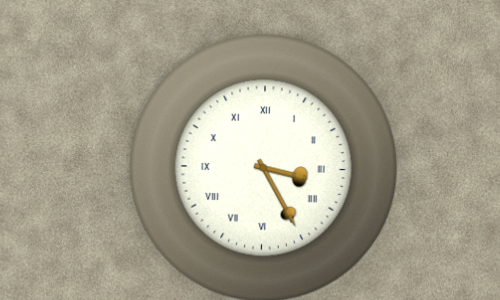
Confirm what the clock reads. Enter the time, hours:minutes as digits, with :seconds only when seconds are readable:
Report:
3:25
